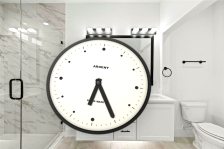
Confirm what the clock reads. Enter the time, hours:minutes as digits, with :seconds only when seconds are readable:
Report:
6:25
